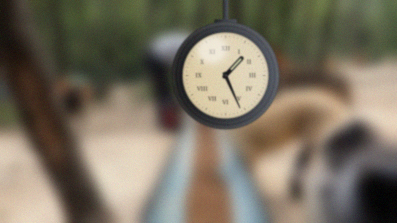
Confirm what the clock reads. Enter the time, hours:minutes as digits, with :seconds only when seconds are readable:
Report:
1:26
